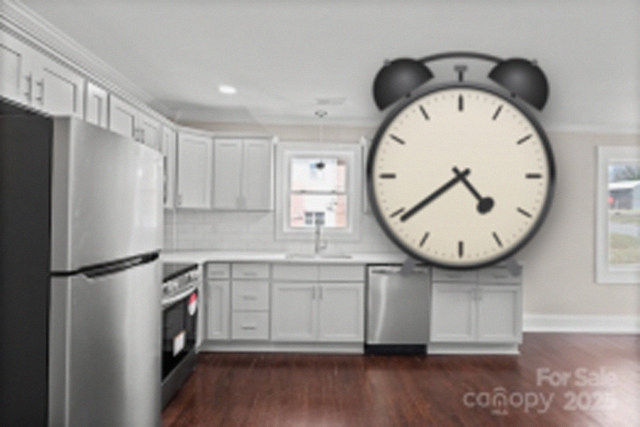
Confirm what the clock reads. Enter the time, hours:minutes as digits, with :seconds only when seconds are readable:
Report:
4:39
